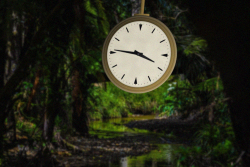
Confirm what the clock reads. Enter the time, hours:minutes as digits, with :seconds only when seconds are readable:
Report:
3:46
